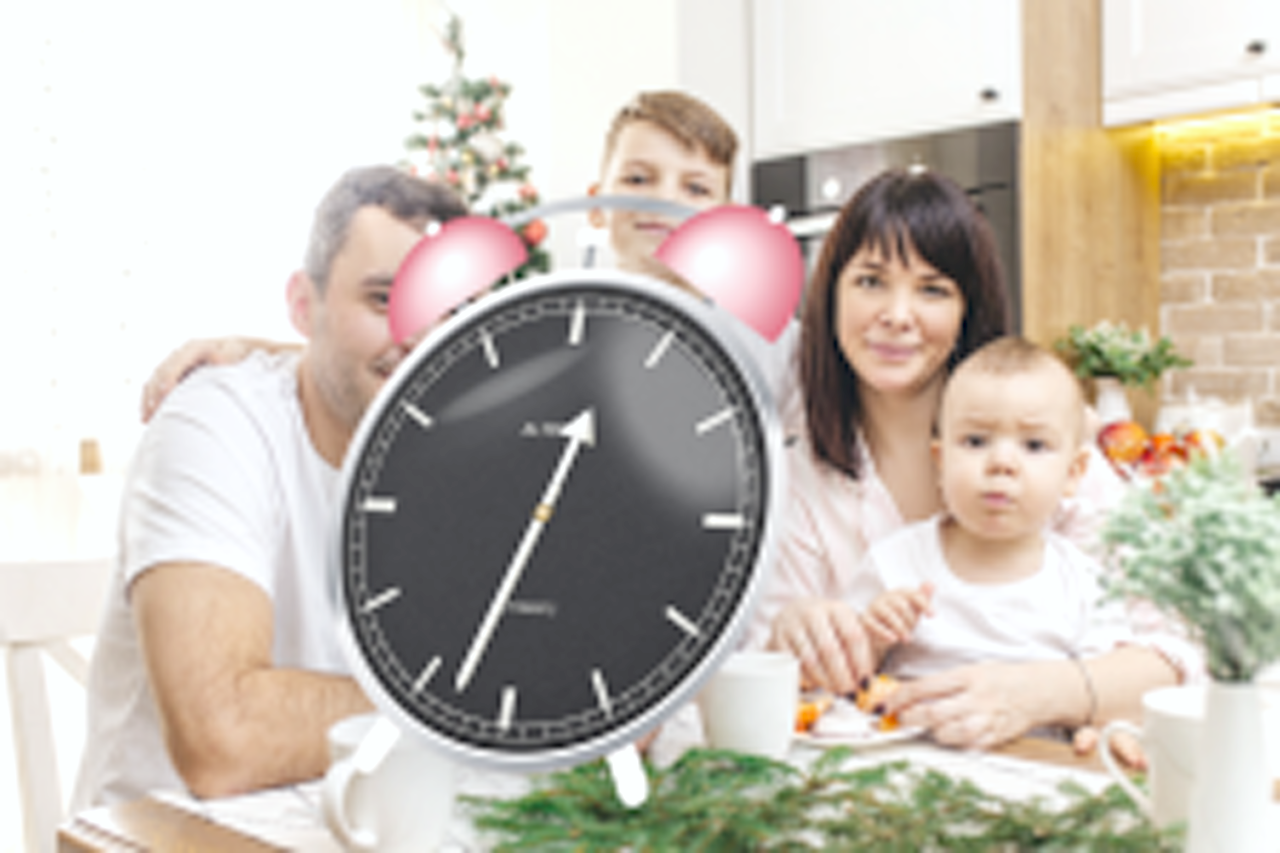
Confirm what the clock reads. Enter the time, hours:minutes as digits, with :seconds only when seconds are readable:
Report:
12:33
